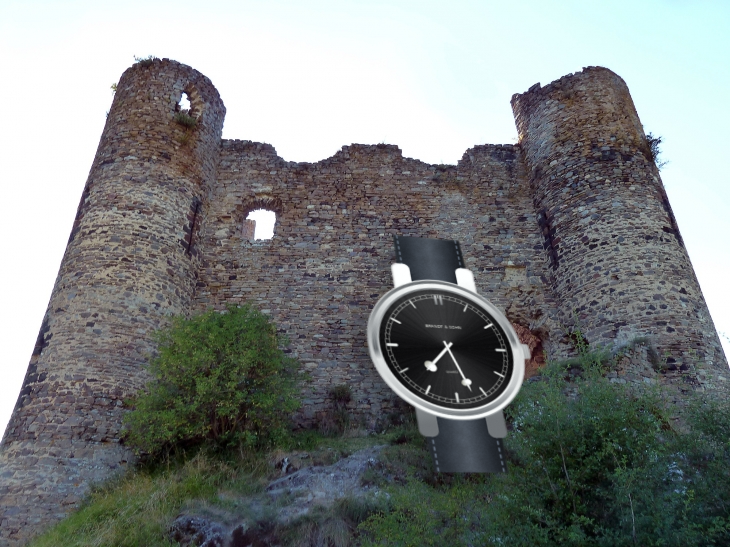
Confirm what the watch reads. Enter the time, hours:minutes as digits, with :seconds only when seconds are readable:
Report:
7:27
